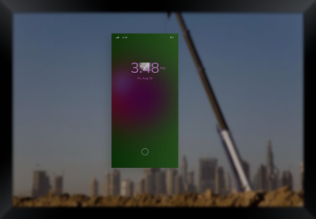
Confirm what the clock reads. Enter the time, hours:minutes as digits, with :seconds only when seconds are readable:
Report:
3:48
